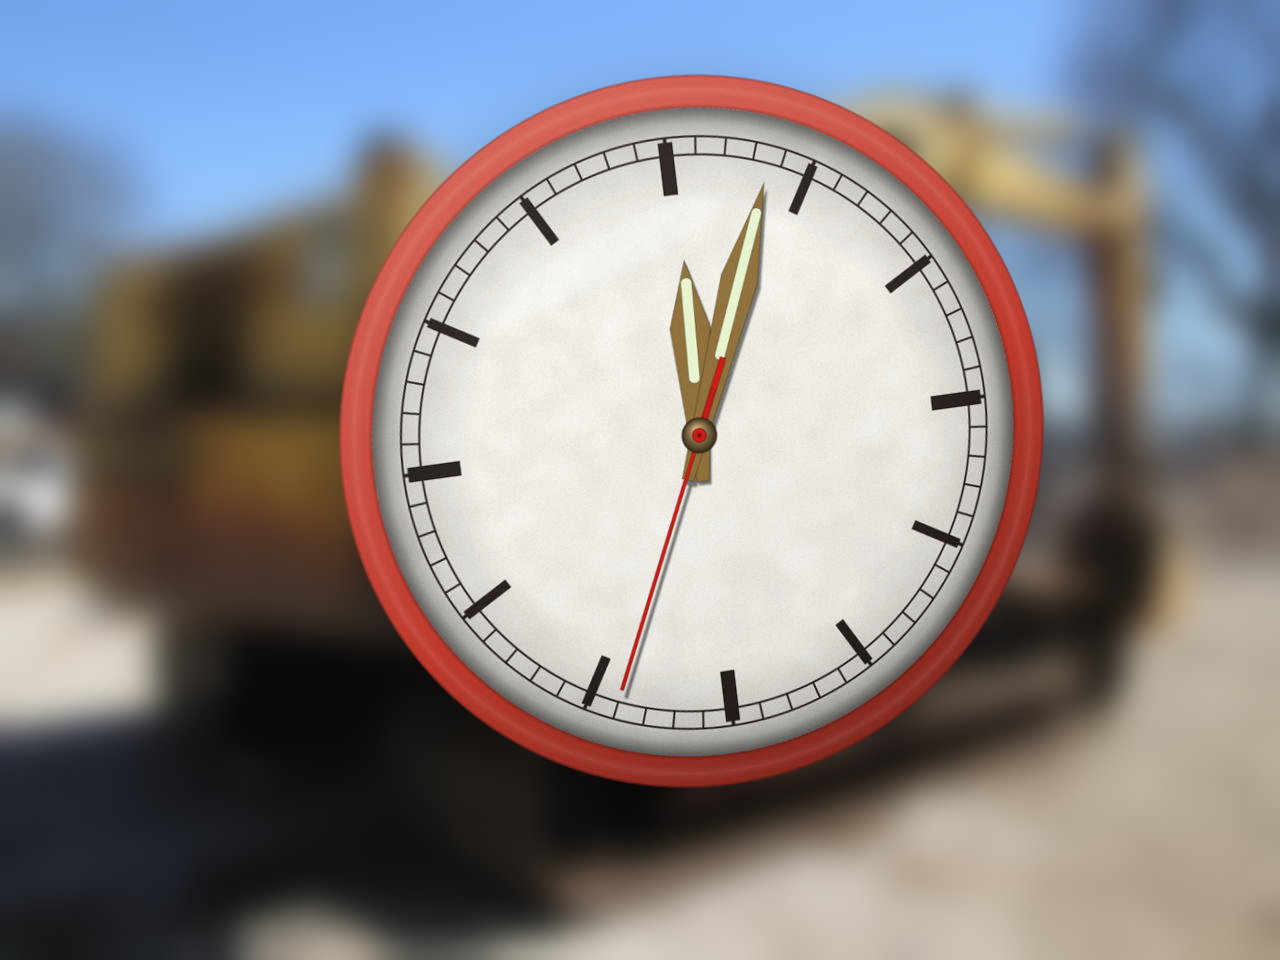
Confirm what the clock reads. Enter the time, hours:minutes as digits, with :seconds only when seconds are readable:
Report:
12:03:34
